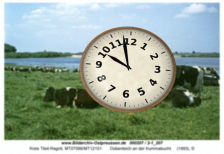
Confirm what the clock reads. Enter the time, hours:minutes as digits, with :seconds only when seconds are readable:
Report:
9:58
